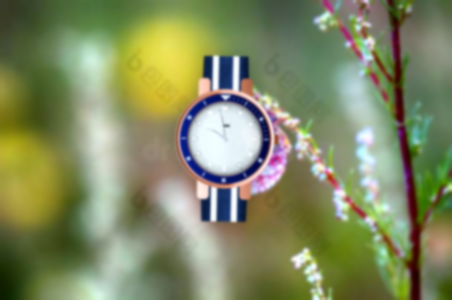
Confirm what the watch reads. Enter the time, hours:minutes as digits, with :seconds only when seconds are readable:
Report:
9:58
